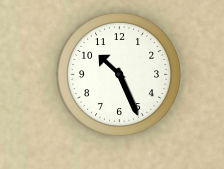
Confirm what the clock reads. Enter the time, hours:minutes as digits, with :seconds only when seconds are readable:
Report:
10:26
